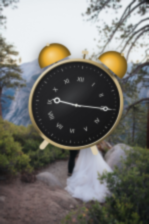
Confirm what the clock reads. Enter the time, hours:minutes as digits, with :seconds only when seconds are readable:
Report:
9:15
